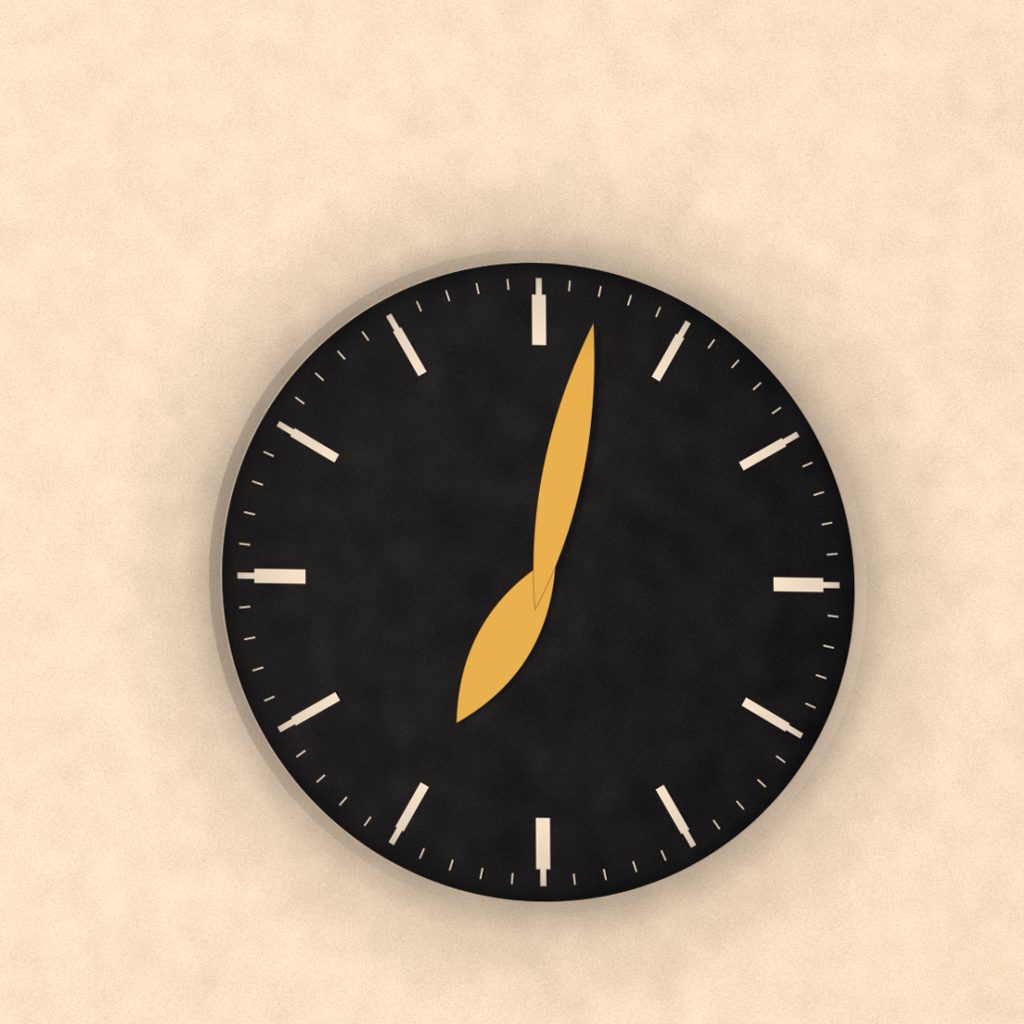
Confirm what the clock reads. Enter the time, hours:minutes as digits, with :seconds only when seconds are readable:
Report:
7:02
